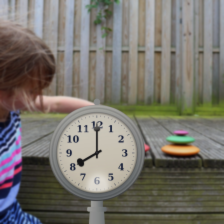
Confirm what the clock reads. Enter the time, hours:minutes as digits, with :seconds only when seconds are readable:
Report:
8:00
